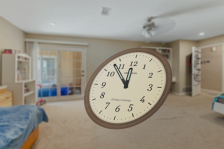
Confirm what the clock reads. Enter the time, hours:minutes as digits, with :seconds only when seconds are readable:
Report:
11:53
